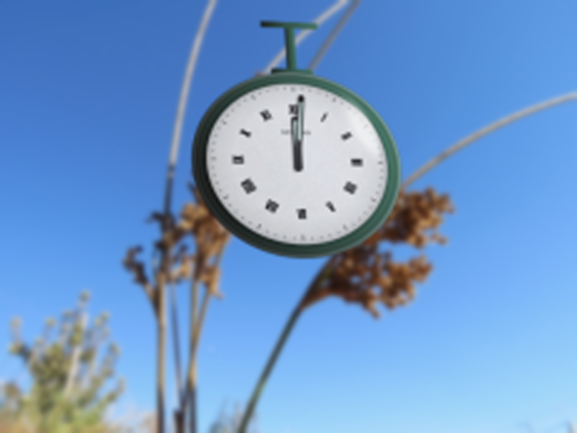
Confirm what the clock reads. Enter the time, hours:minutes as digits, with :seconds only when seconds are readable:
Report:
12:01
